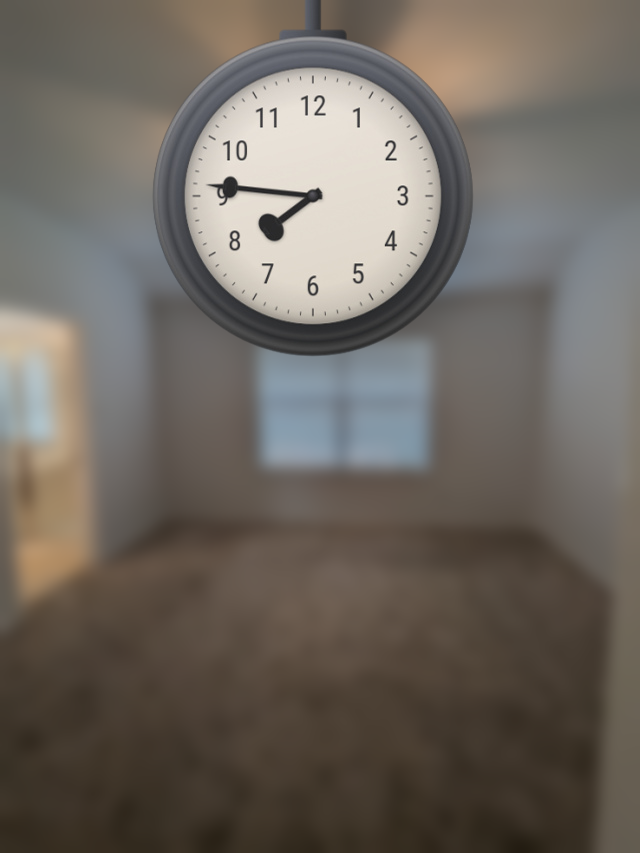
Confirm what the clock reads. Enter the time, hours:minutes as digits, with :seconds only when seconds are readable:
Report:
7:46
